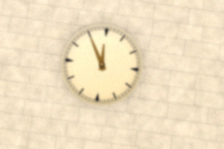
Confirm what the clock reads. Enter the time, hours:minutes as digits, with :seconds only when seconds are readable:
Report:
11:55
